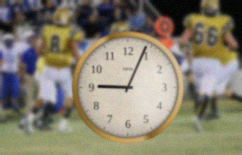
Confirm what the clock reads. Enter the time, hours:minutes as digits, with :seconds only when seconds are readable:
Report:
9:04
